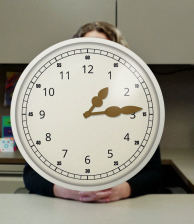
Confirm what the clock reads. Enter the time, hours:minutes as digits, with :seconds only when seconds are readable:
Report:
1:14
